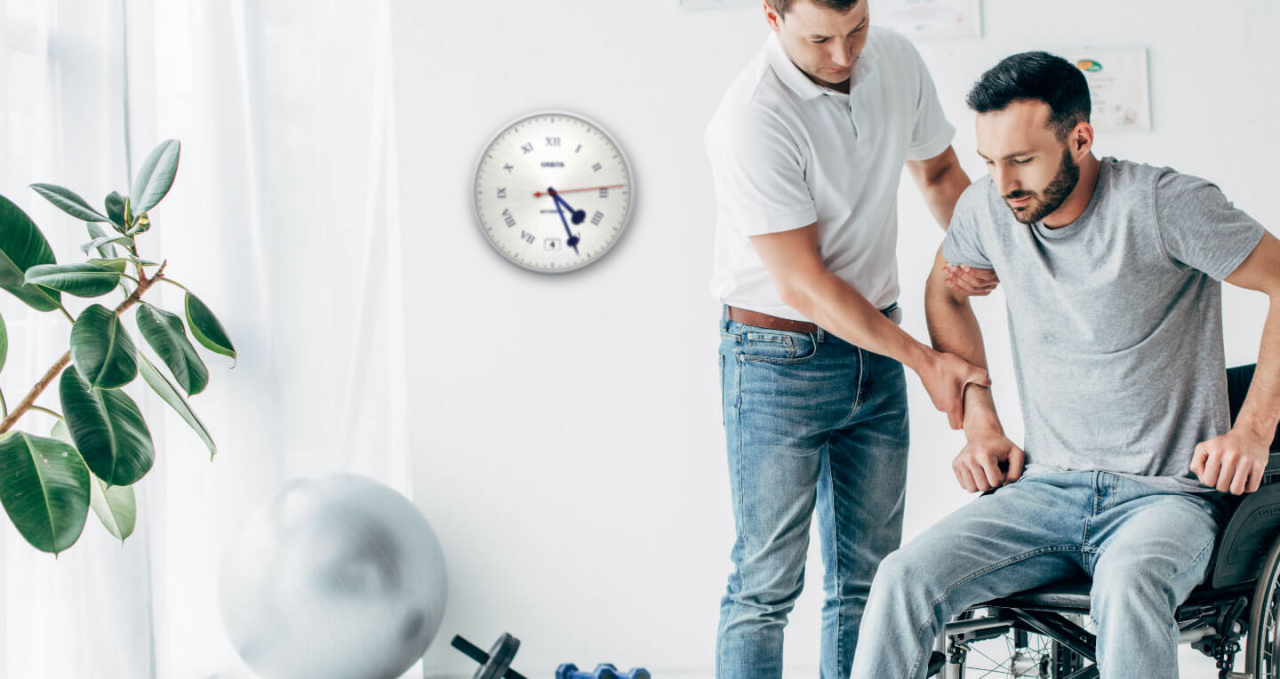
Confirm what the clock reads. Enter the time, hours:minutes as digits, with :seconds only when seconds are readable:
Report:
4:26:14
